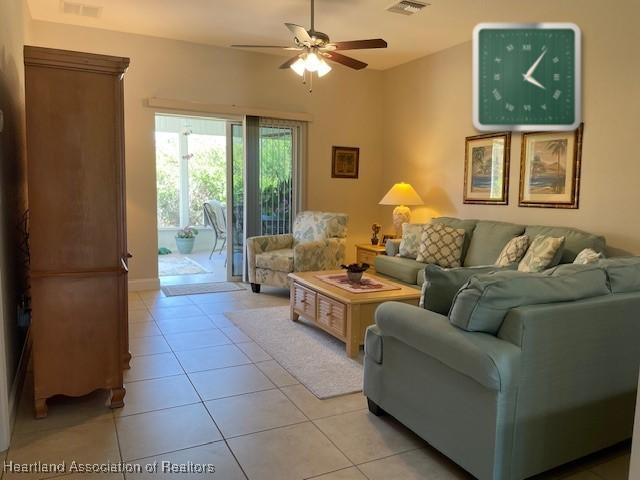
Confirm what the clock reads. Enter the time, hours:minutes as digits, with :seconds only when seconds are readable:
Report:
4:06
